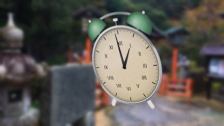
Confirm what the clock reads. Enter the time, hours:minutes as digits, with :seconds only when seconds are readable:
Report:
12:59
